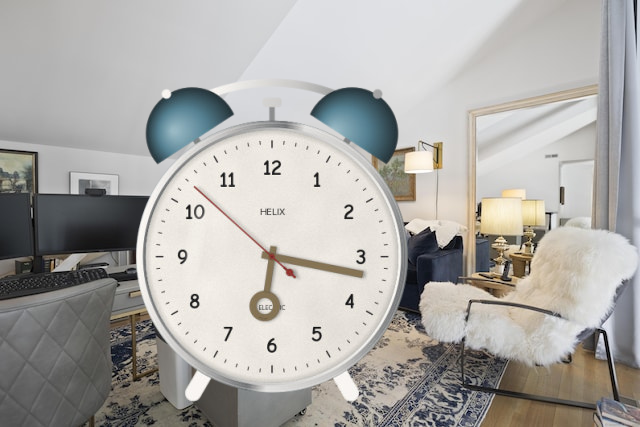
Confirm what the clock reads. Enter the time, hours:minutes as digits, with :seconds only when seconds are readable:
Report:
6:16:52
